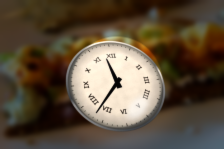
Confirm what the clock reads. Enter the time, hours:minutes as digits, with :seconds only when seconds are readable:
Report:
11:37
